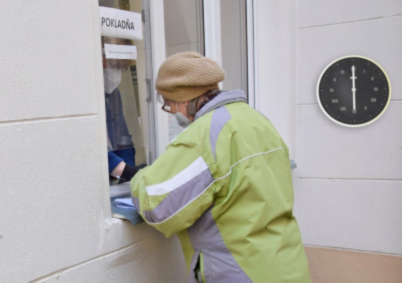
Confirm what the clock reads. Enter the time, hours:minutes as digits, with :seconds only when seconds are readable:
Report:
6:00
